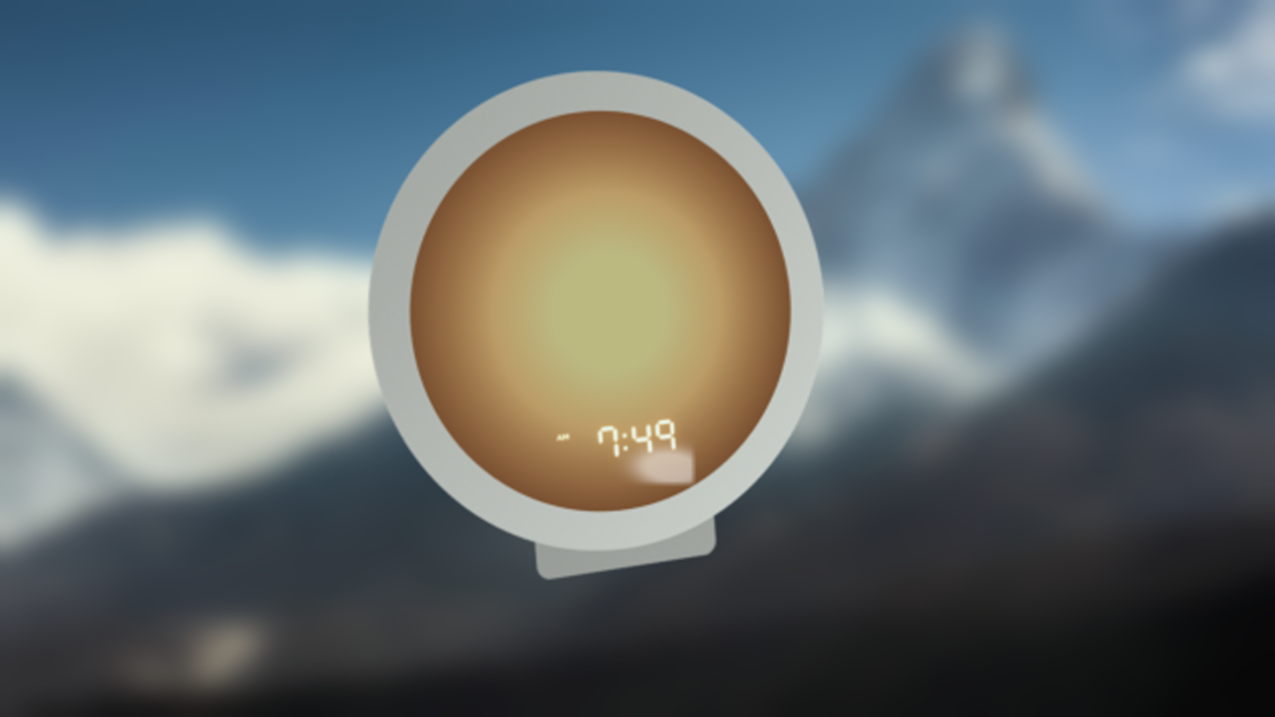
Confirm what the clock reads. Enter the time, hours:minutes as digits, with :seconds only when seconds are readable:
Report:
7:49
